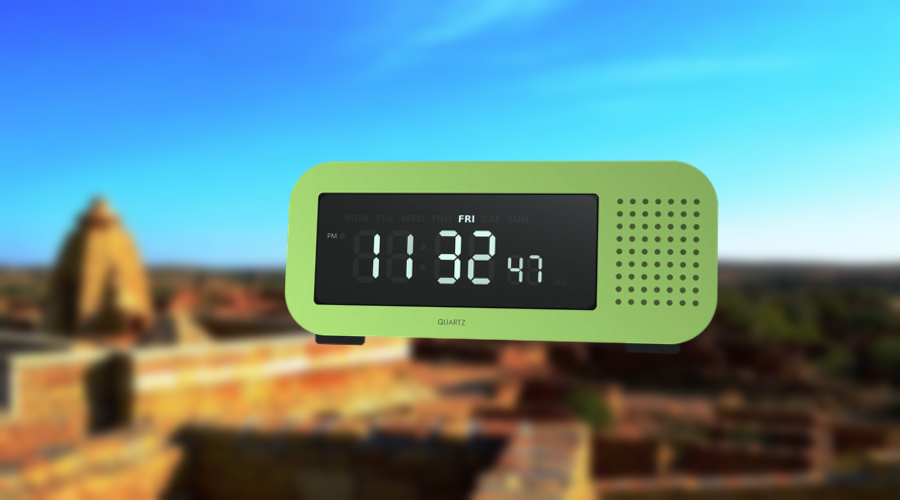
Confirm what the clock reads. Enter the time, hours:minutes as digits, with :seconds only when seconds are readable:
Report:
11:32:47
